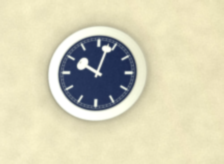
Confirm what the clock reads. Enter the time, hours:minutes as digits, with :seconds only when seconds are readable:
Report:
10:03
